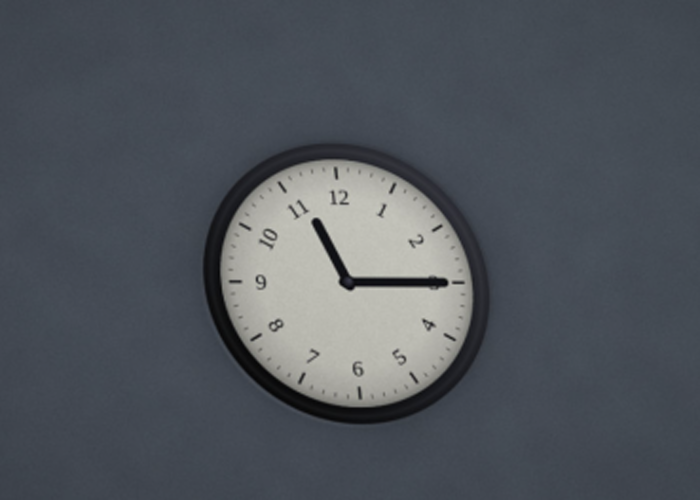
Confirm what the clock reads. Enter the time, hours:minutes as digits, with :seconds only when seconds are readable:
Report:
11:15
